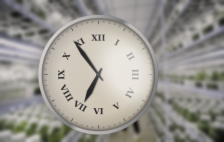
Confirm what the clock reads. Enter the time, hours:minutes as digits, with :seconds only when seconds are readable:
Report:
6:54
